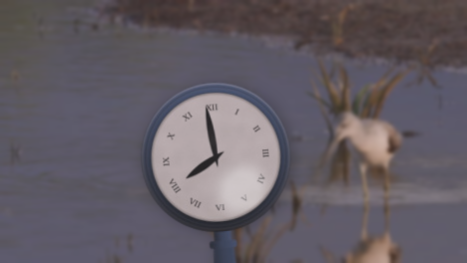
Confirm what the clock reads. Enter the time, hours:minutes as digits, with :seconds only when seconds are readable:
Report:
7:59
